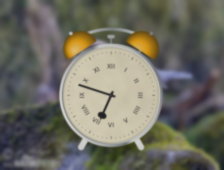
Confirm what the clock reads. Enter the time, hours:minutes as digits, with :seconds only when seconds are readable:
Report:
6:48
